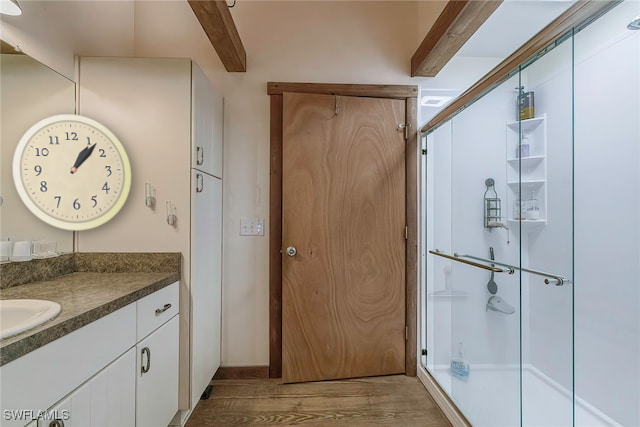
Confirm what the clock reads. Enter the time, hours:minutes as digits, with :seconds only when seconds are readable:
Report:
1:07
